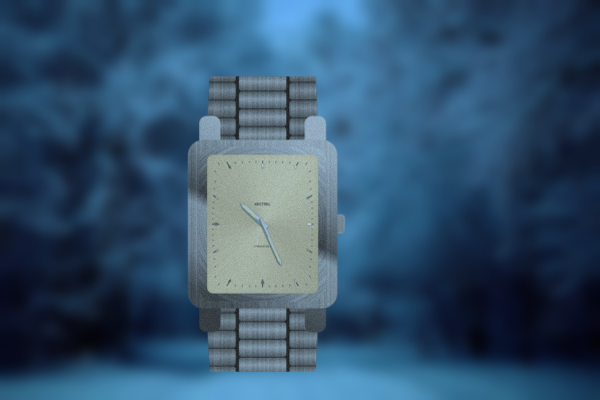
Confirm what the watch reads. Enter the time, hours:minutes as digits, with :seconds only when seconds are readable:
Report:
10:26
